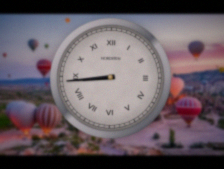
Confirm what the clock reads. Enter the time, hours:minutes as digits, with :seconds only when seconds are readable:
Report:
8:44
